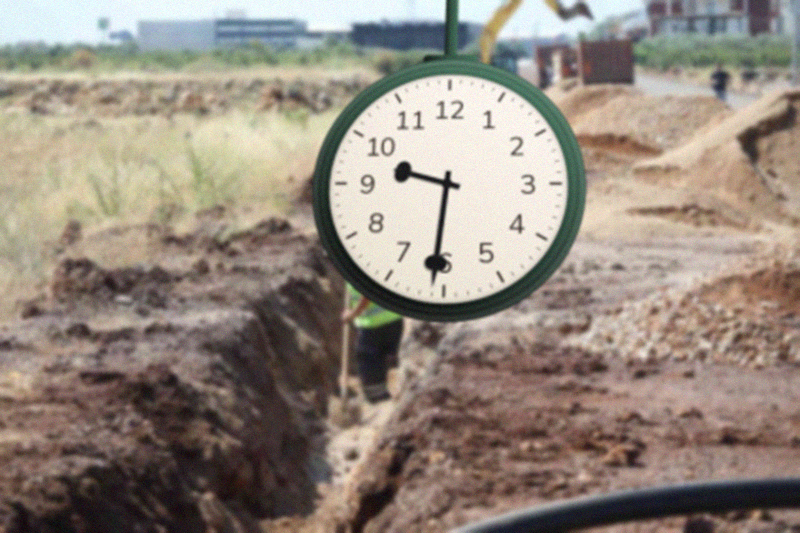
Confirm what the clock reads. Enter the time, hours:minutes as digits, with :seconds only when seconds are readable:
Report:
9:31
